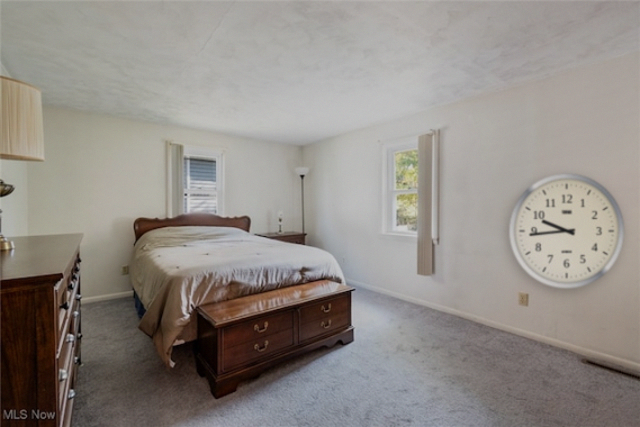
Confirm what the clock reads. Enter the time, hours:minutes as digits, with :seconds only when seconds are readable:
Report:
9:44
